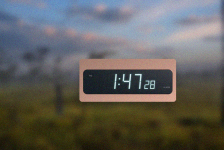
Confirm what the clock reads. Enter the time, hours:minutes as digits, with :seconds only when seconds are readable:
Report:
1:47:28
